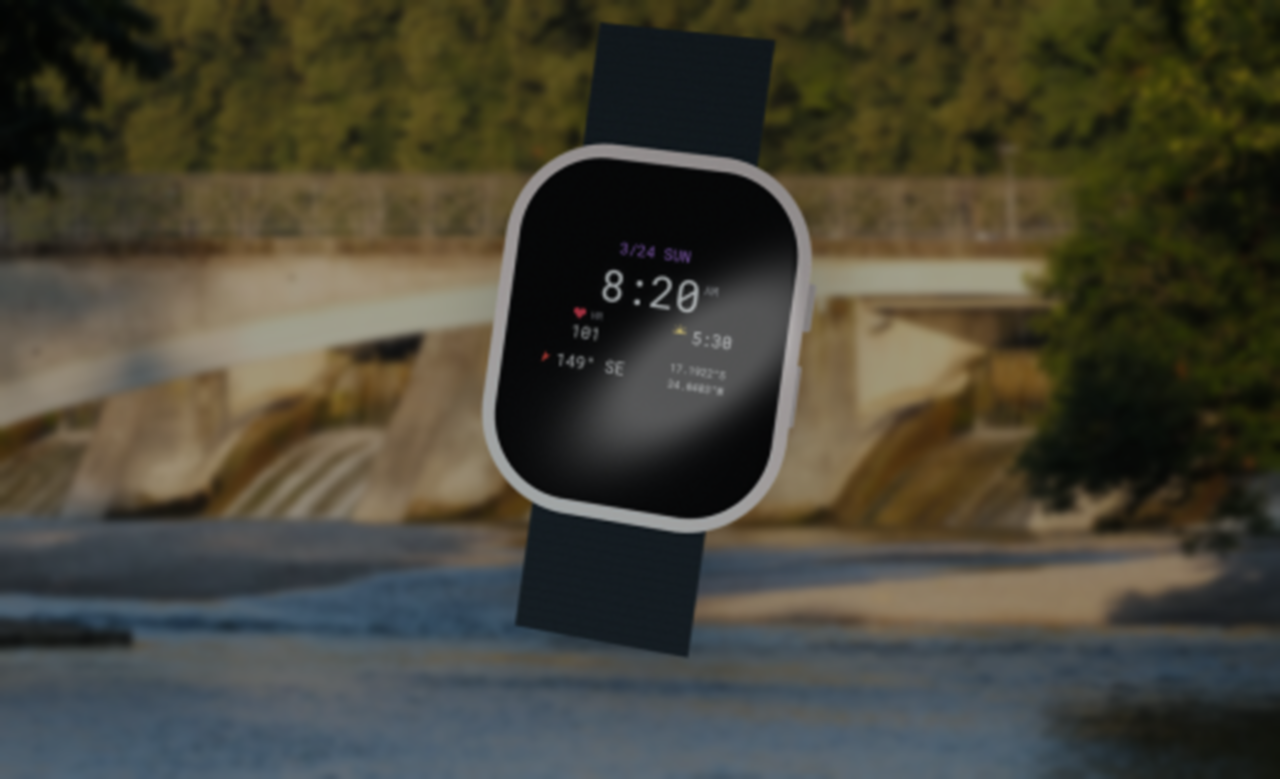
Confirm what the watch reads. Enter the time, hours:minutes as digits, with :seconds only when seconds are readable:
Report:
8:20
